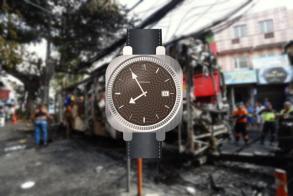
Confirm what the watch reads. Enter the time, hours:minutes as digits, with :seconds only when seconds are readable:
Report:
7:55
